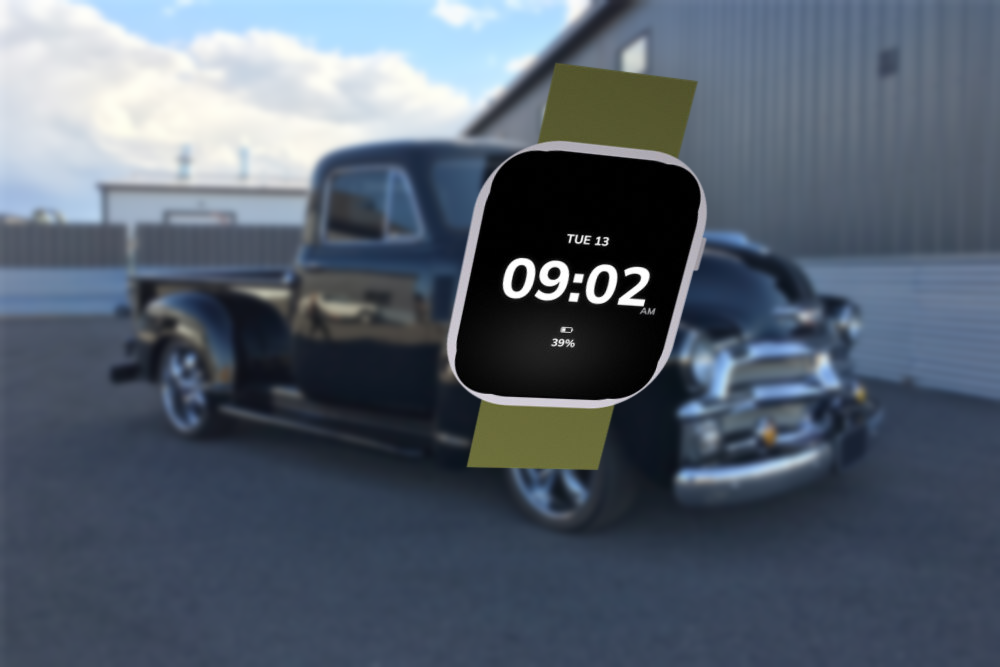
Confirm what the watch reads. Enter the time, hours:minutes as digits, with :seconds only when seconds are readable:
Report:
9:02
